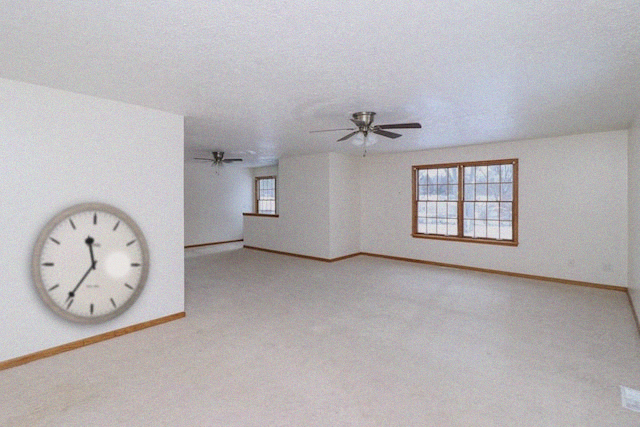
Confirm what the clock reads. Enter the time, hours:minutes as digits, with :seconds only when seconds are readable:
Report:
11:36
